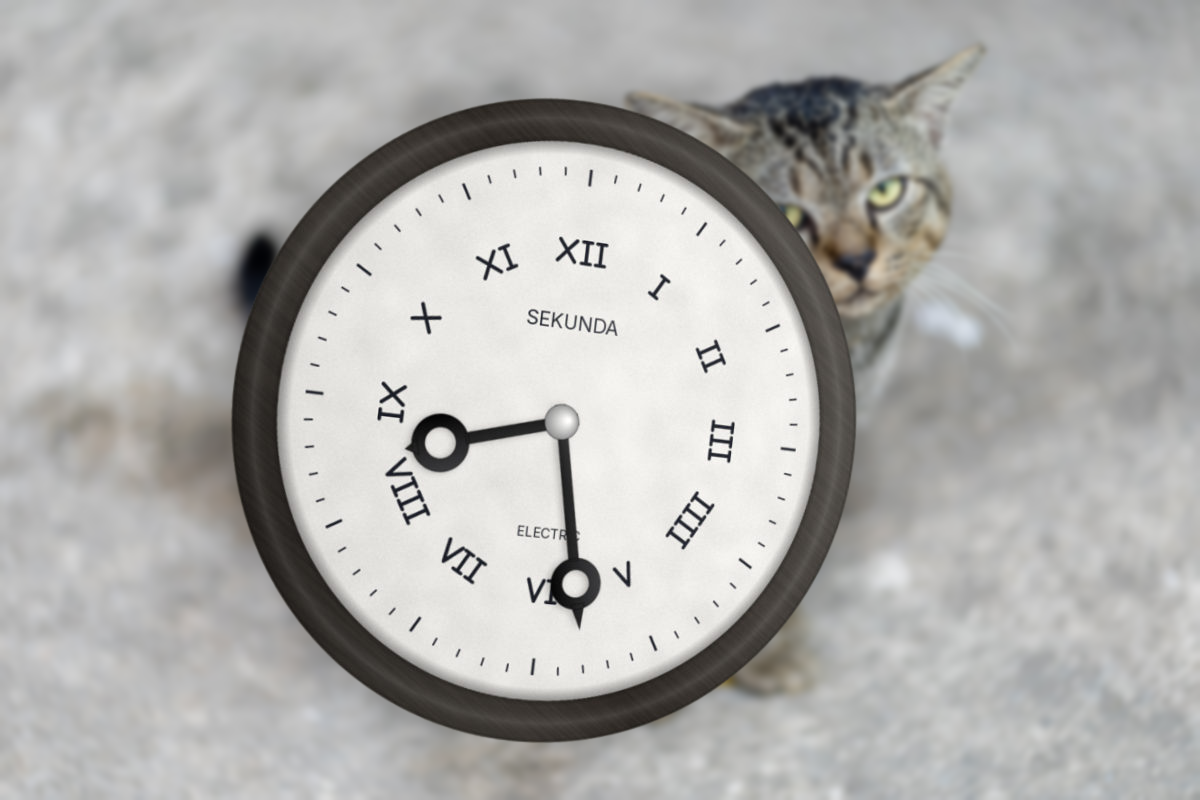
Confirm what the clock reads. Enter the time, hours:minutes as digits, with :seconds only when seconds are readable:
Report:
8:28
